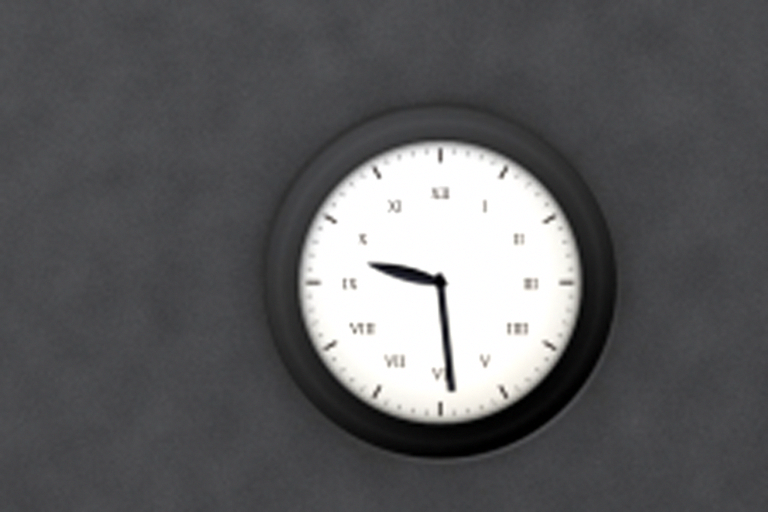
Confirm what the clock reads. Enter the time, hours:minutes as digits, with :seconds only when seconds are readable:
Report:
9:29
